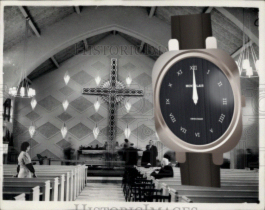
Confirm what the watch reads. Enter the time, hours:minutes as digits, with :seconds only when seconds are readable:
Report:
12:00
